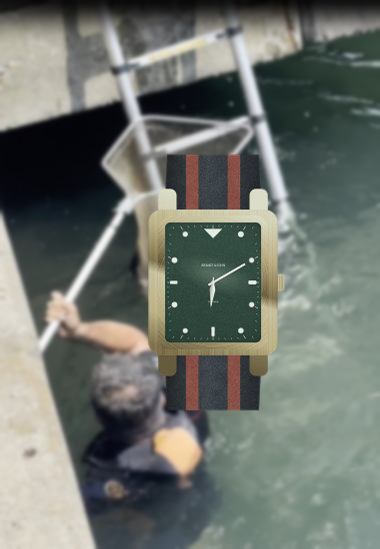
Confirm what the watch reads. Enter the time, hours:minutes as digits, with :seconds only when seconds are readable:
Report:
6:10
